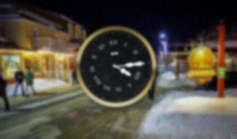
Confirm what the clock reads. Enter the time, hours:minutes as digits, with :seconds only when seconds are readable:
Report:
4:15
